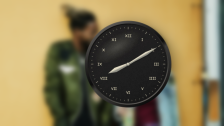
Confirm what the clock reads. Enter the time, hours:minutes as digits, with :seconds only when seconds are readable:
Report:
8:10
